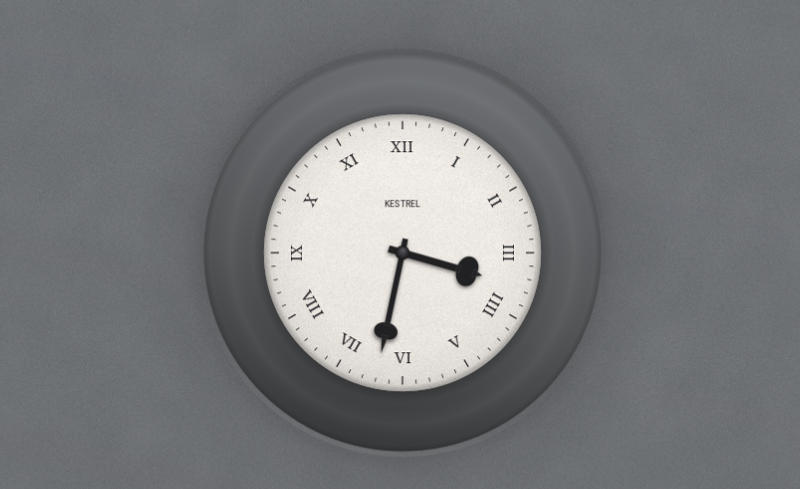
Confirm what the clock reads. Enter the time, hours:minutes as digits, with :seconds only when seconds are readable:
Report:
3:32
